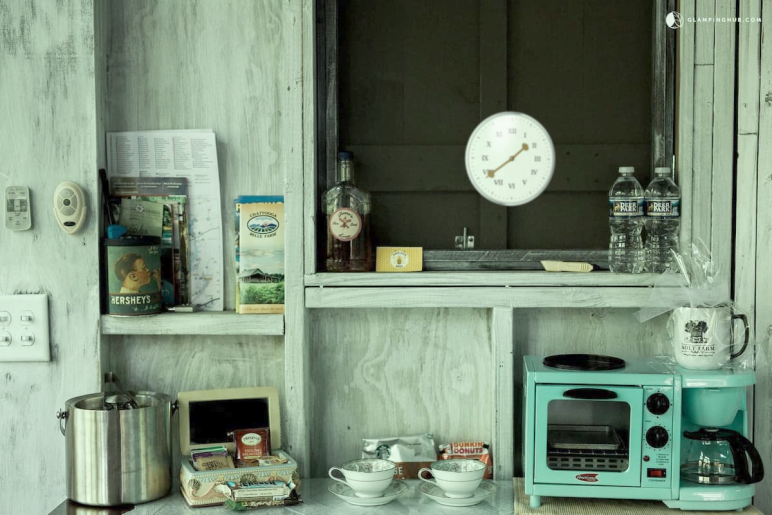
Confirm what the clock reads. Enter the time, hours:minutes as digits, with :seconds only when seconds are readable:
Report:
1:39
